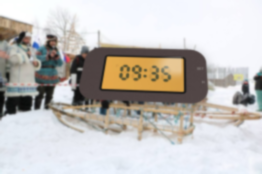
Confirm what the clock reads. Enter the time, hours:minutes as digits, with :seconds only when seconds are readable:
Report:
9:35
